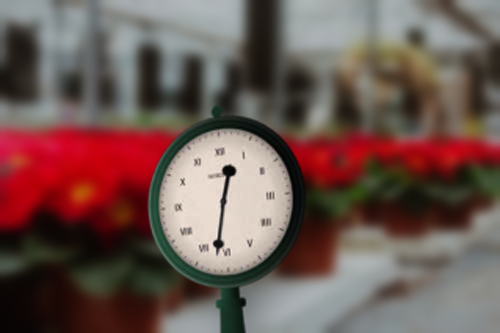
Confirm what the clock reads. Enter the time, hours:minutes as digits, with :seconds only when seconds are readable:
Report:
12:32
